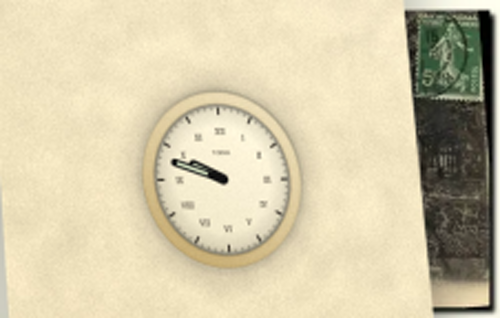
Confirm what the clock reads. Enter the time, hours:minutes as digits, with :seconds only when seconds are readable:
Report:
9:48
